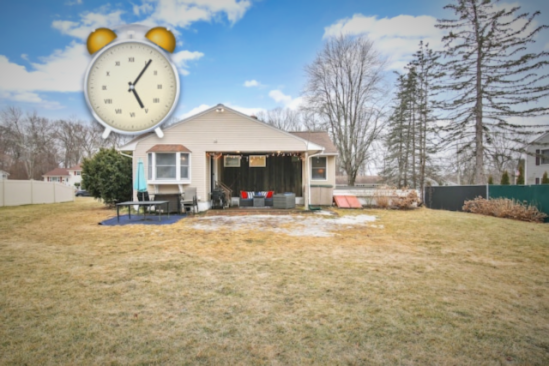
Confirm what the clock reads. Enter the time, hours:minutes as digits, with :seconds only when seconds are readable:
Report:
5:06
